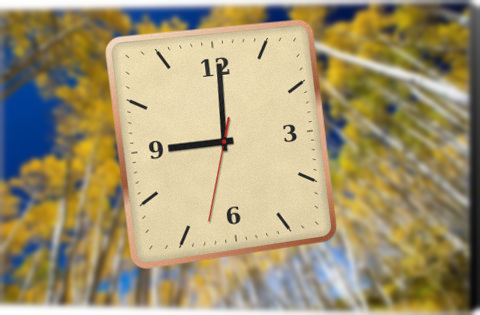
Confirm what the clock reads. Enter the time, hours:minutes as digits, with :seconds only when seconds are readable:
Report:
9:00:33
